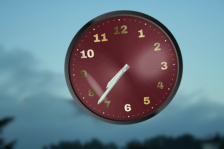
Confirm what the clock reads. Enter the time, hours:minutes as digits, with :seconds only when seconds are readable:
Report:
7:37
